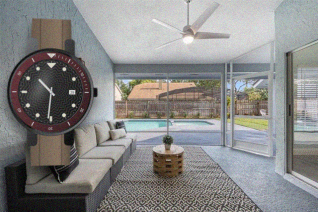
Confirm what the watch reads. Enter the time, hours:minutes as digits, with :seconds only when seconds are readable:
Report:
10:31
